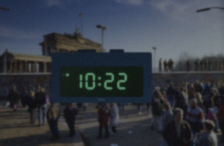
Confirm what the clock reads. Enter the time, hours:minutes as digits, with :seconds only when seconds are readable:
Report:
10:22
